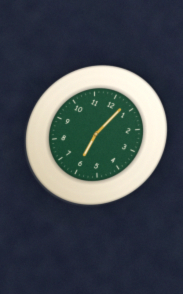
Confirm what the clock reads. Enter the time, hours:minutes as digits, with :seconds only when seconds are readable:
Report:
6:03
